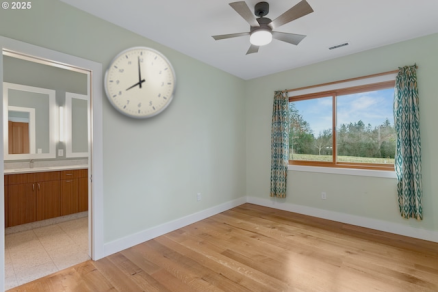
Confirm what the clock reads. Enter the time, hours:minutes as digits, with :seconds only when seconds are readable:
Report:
7:59
